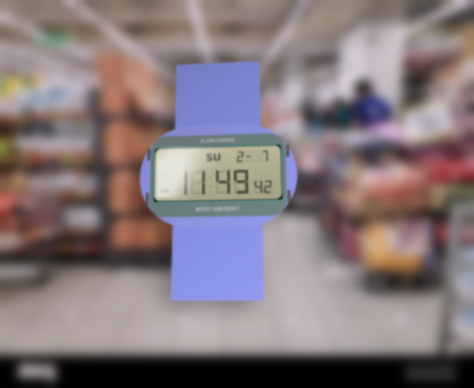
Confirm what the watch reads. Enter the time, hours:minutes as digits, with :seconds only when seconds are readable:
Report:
11:49:42
